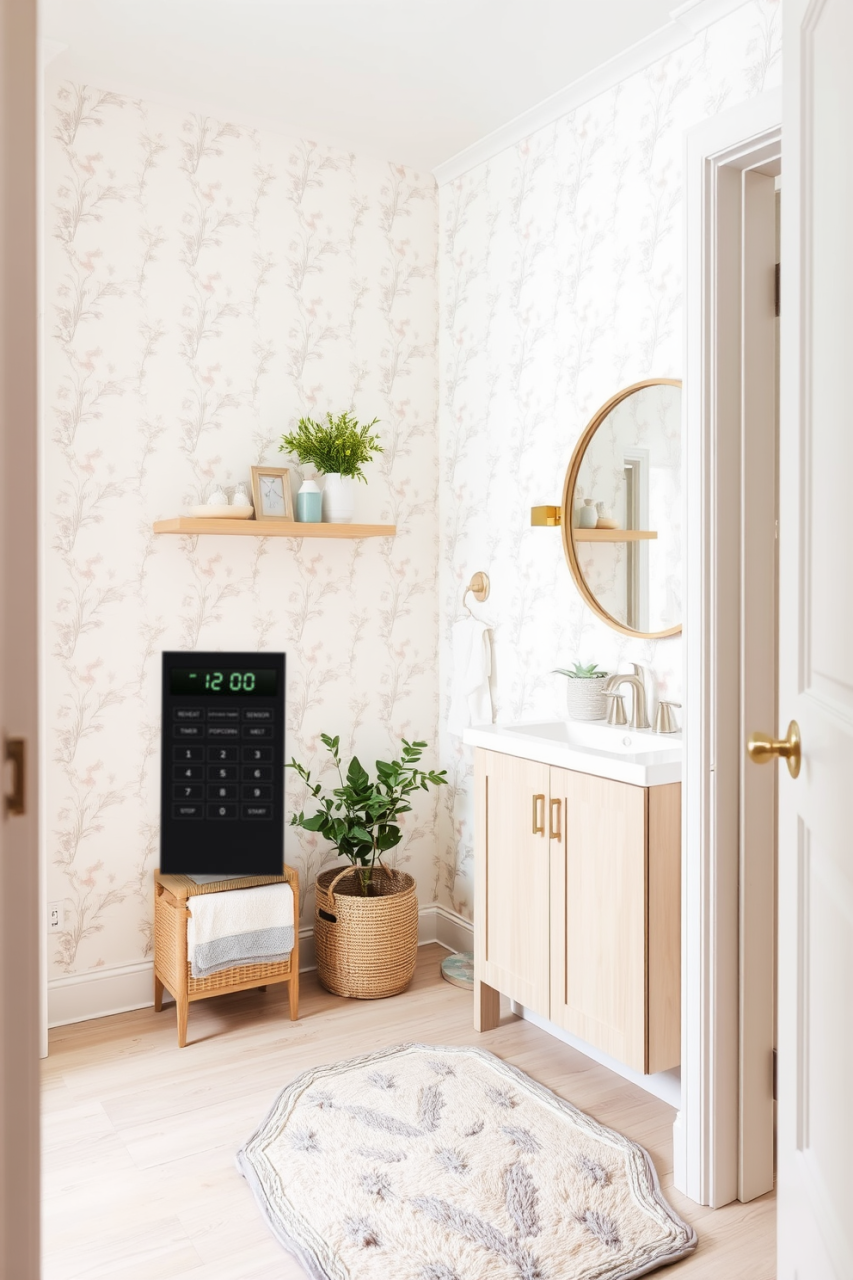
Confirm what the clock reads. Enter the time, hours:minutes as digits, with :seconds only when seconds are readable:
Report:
12:00
